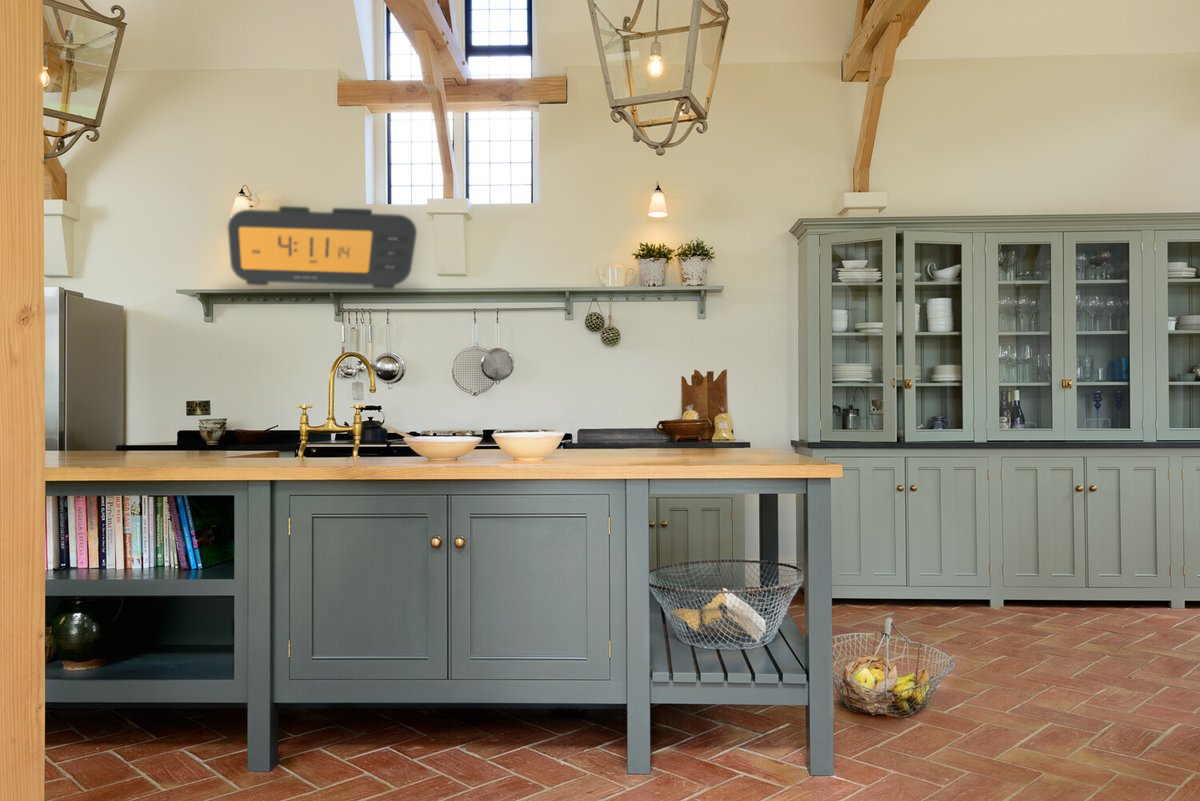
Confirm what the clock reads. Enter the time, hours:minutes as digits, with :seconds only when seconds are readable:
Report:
4:11:14
